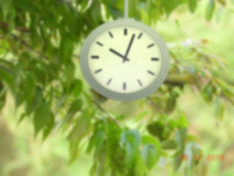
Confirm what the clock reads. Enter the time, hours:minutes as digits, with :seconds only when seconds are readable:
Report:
10:03
